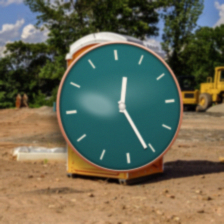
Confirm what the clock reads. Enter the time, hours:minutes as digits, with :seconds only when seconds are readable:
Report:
12:26
